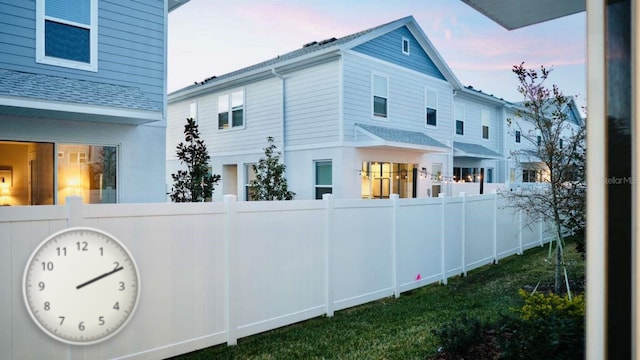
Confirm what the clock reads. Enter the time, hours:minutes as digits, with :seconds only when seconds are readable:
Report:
2:11
